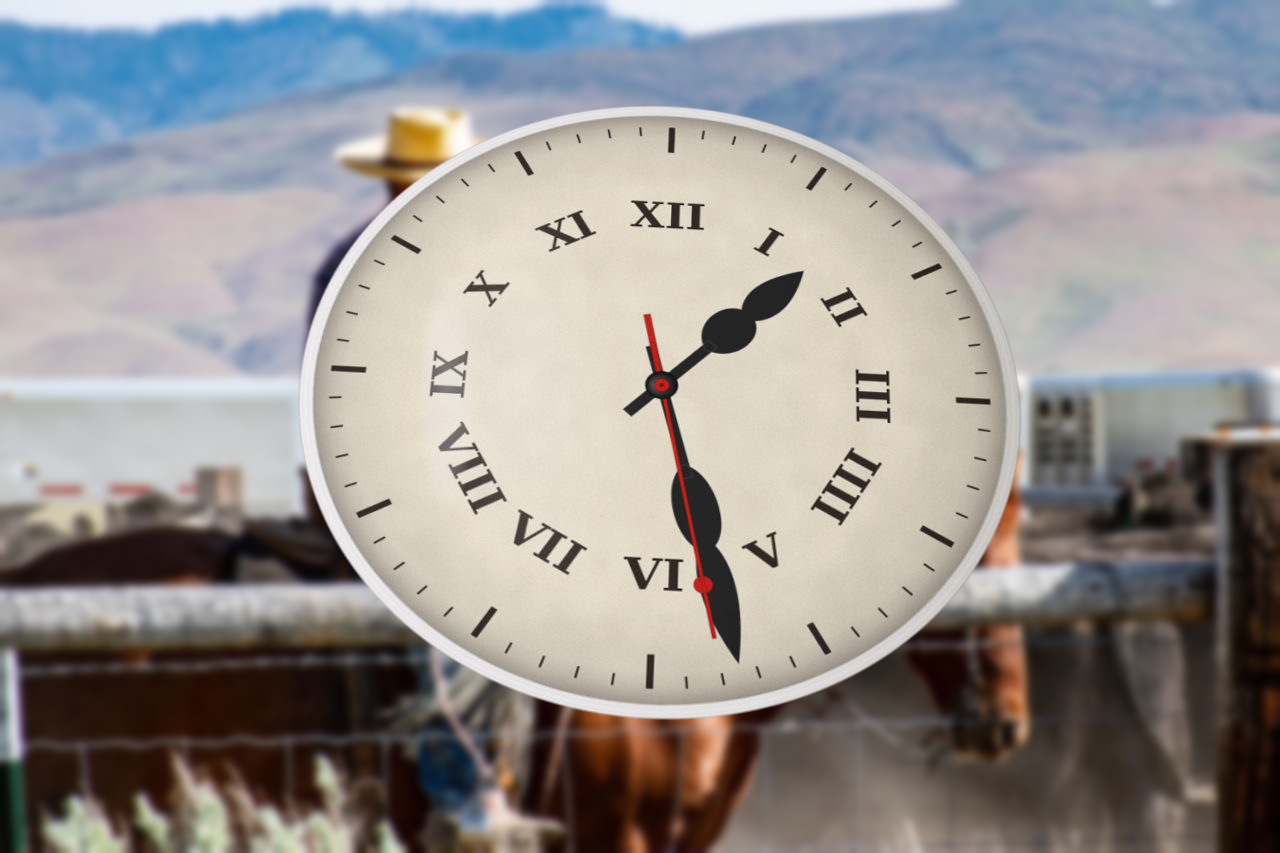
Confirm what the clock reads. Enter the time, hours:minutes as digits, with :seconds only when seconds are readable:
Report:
1:27:28
